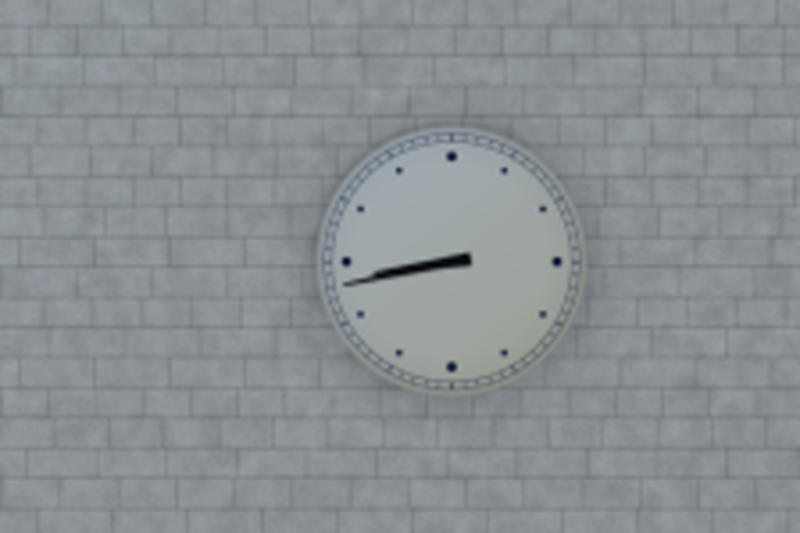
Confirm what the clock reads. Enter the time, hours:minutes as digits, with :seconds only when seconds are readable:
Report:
8:43
